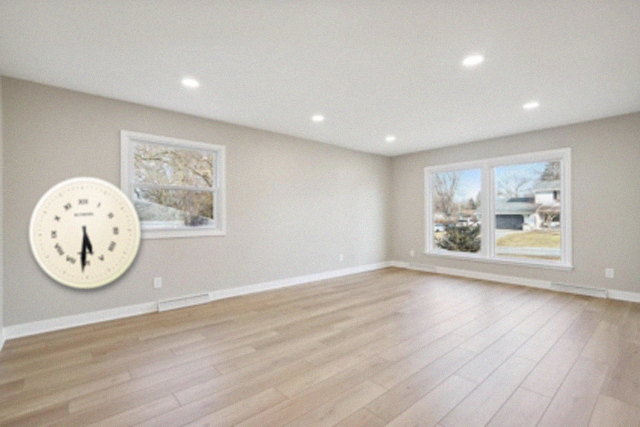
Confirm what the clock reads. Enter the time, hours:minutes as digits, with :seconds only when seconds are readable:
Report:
5:31
